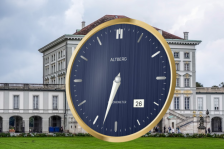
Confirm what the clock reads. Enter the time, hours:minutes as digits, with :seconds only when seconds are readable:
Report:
6:33
